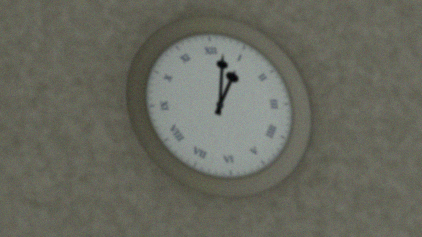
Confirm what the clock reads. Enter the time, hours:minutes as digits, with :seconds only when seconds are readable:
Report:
1:02
